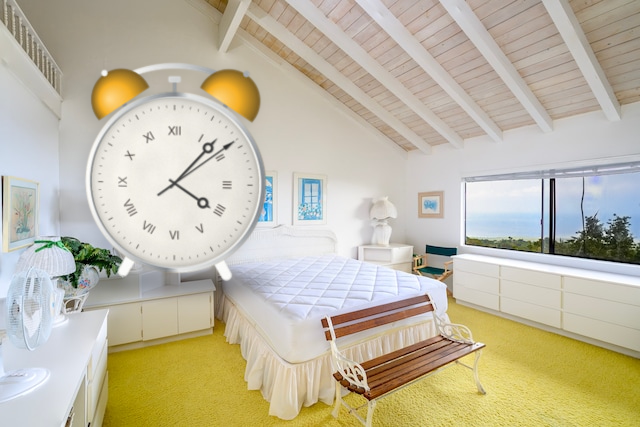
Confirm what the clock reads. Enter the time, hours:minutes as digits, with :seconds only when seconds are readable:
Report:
4:07:09
